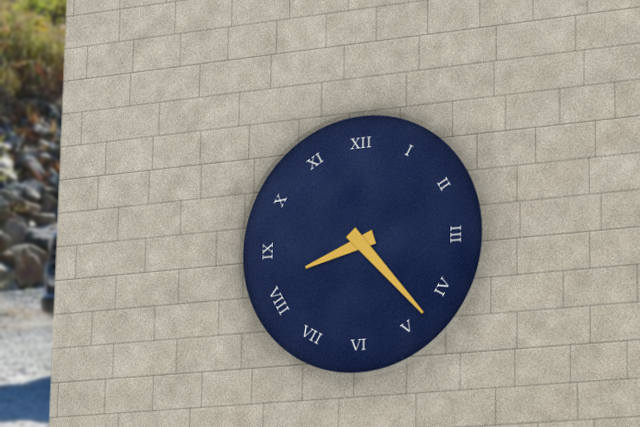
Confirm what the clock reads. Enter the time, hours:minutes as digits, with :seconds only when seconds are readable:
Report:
8:23
